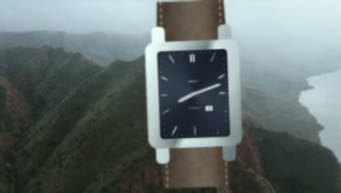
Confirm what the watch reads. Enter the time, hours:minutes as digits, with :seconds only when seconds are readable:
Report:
8:12
